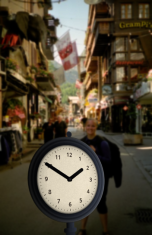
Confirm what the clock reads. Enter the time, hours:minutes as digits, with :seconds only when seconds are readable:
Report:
1:50
